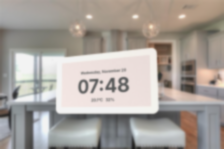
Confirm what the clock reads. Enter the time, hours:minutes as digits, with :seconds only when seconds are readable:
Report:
7:48
